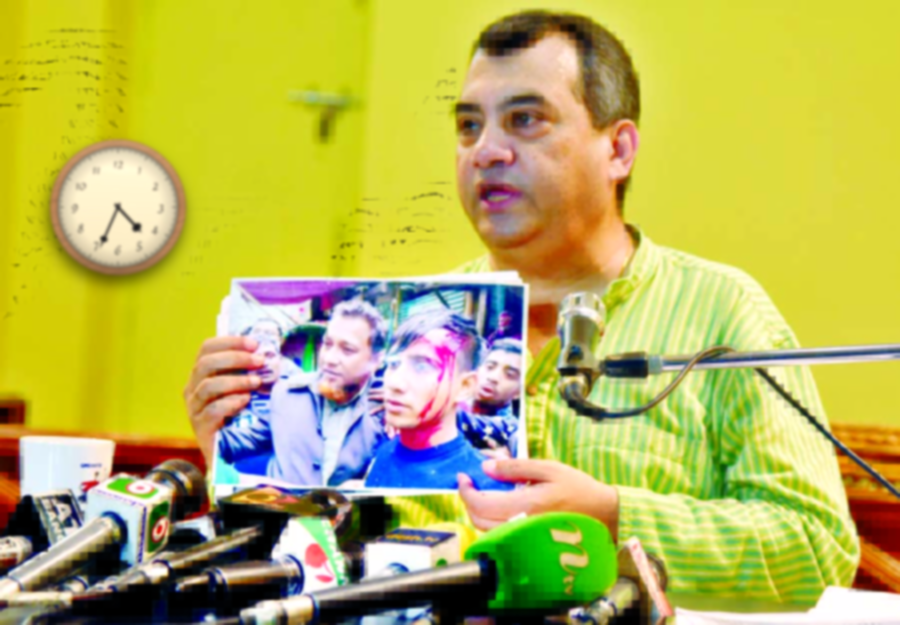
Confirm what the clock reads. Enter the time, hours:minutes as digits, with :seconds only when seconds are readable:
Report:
4:34
